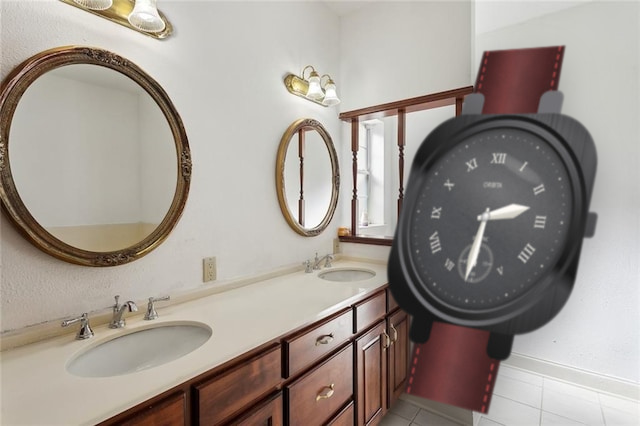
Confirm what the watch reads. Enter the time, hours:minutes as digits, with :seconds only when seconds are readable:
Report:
2:31
